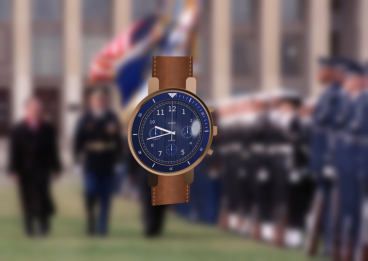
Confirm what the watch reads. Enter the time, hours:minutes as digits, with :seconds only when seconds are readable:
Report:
9:43
